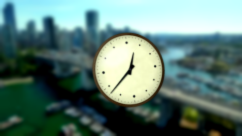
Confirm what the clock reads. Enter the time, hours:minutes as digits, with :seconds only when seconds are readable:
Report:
12:38
